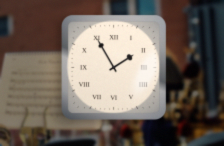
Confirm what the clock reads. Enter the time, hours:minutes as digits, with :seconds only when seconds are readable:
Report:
1:55
